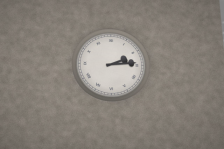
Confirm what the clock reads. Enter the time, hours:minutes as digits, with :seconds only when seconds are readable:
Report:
2:14
